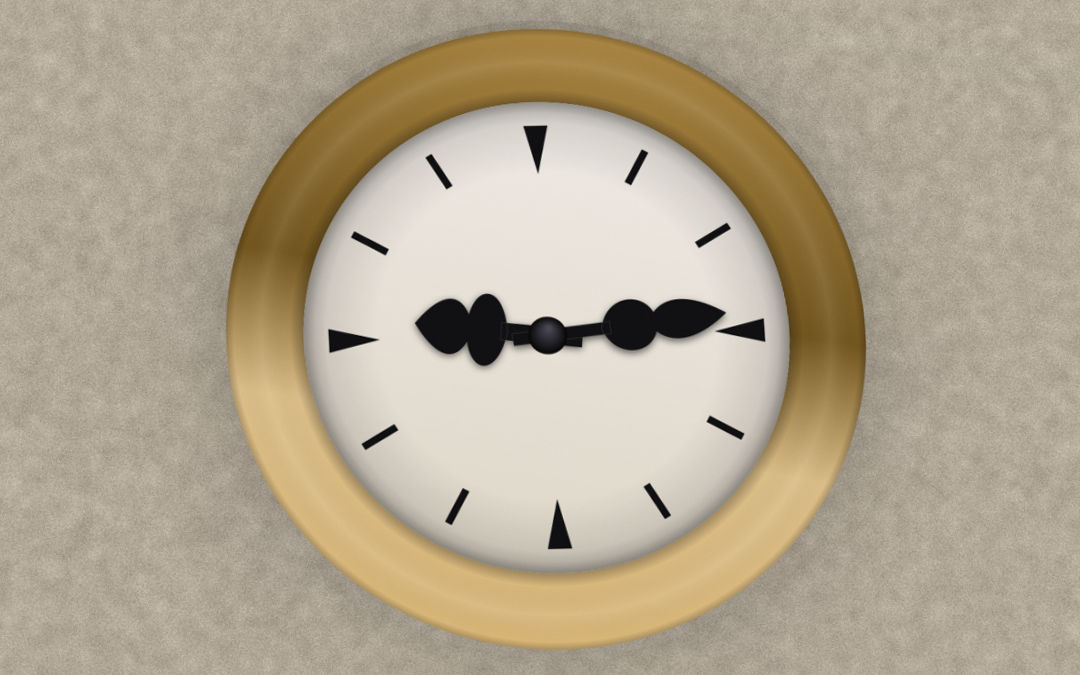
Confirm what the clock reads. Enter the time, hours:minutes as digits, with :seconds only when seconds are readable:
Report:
9:14
